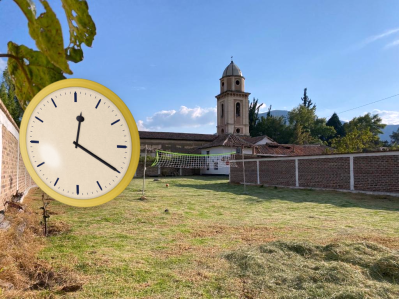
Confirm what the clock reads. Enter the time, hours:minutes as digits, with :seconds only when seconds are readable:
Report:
12:20
